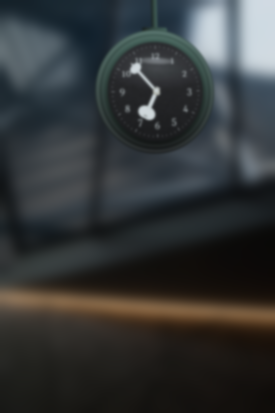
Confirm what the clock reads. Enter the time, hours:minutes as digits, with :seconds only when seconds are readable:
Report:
6:53
